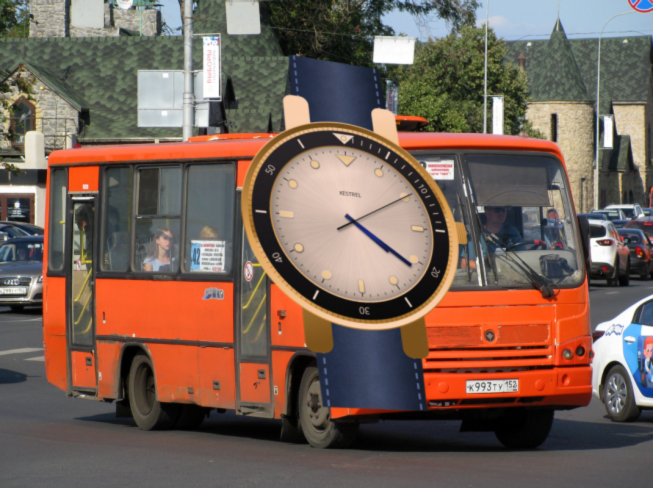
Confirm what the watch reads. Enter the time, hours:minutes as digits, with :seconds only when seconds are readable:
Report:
4:21:10
